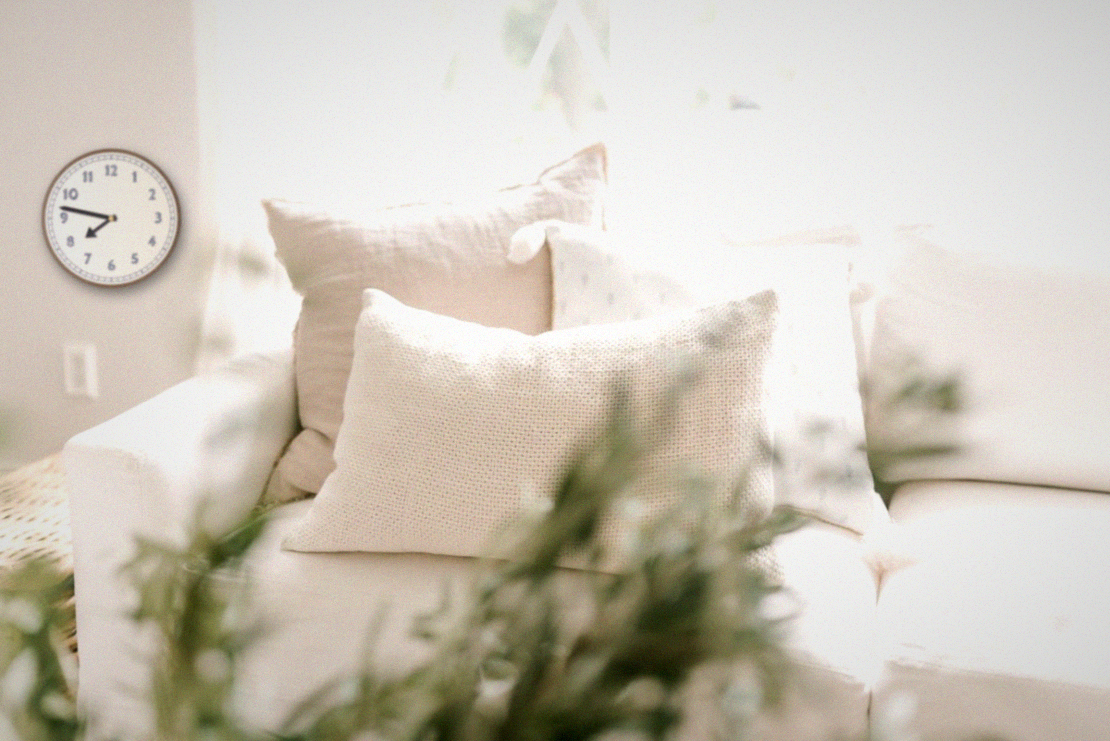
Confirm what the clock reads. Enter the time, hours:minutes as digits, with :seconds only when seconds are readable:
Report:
7:47
